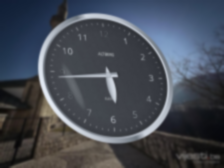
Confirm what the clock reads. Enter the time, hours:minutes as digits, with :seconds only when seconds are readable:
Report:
5:44
